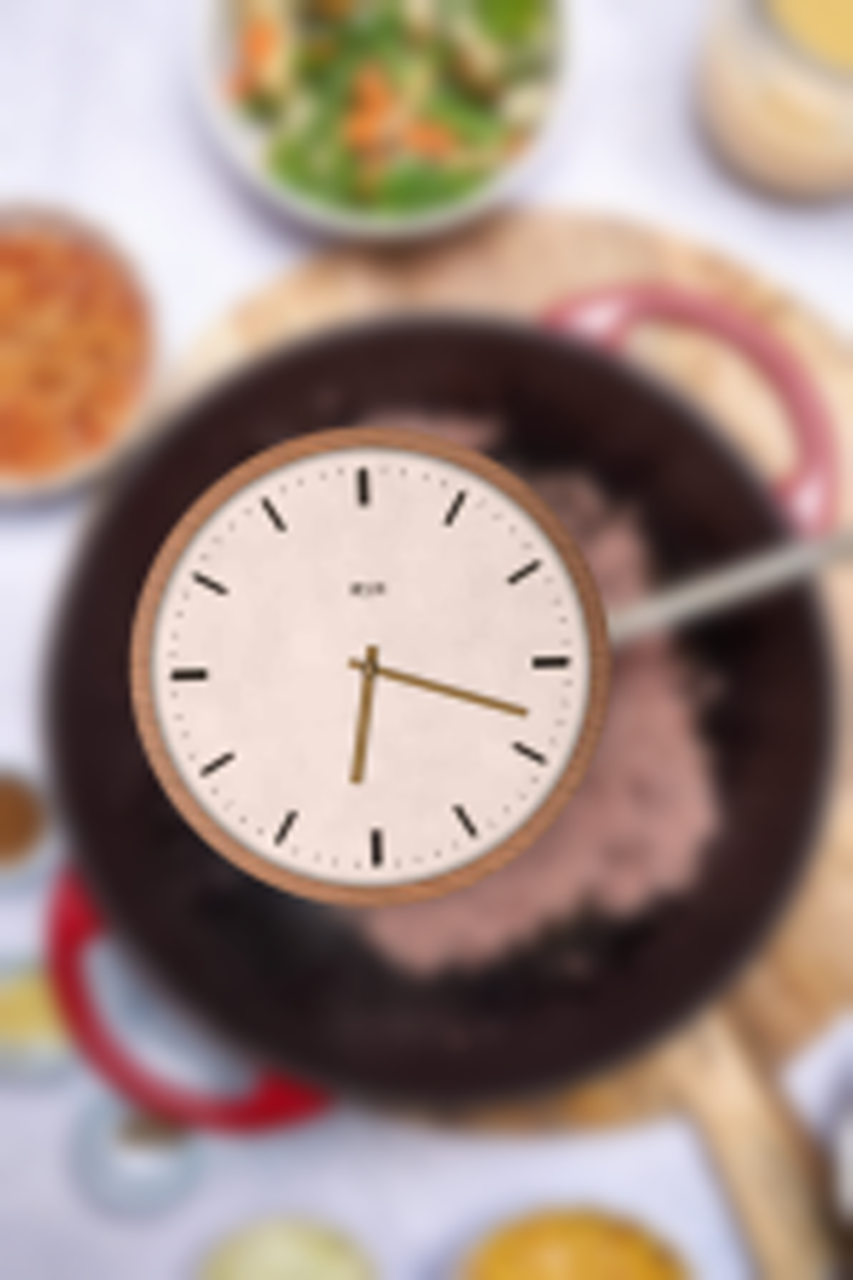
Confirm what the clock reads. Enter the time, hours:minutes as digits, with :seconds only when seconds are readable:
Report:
6:18
